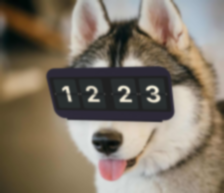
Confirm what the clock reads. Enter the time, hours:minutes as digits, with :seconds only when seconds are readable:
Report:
12:23
